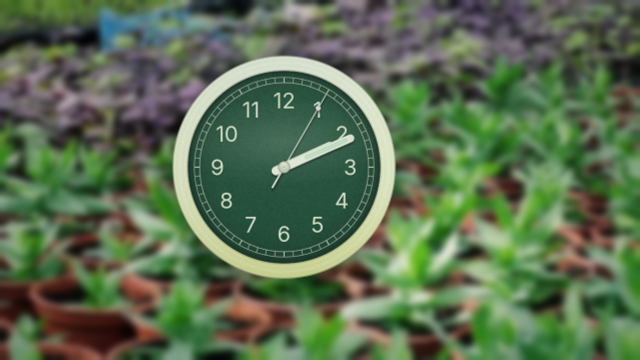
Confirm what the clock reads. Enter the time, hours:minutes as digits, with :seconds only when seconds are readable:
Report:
2:11:05
